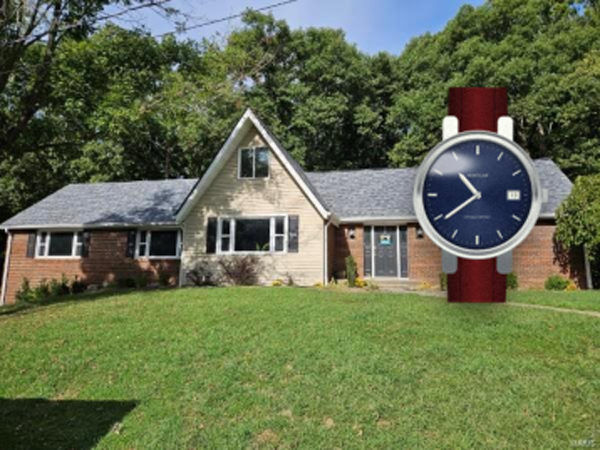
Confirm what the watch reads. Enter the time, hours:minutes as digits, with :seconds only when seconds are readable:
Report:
10:39
